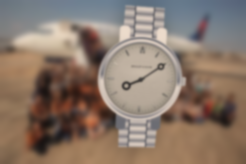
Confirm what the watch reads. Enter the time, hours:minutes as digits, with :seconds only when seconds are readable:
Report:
8:09
